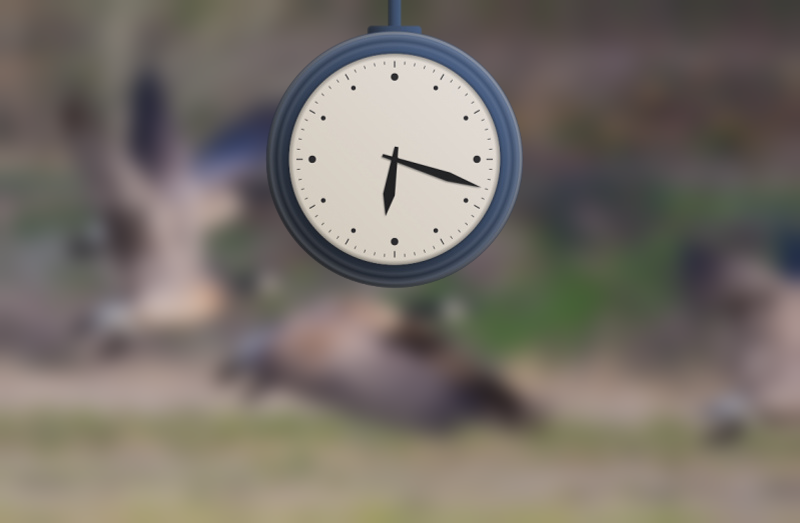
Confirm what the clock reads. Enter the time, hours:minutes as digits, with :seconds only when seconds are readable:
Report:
6:18
